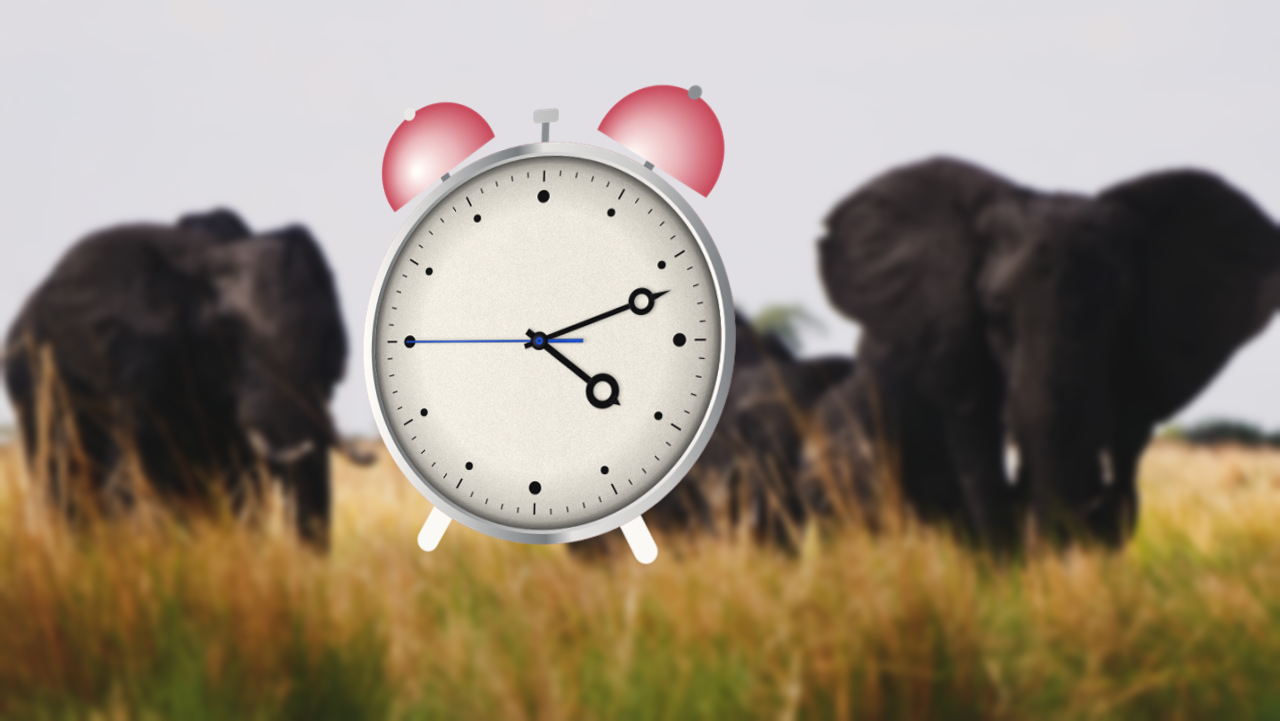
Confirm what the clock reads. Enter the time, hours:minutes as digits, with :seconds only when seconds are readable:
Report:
4:11:45
